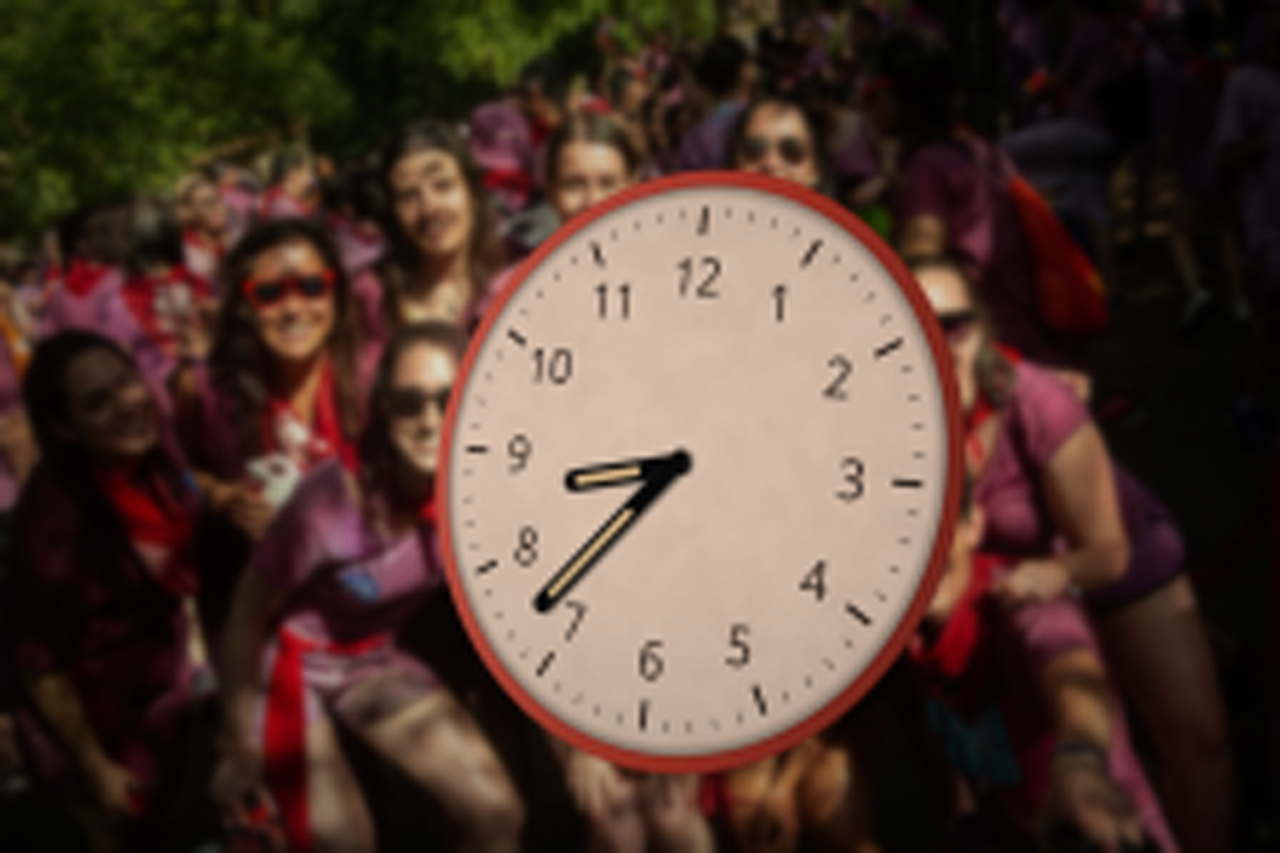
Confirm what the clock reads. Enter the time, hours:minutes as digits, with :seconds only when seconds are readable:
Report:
8:37
